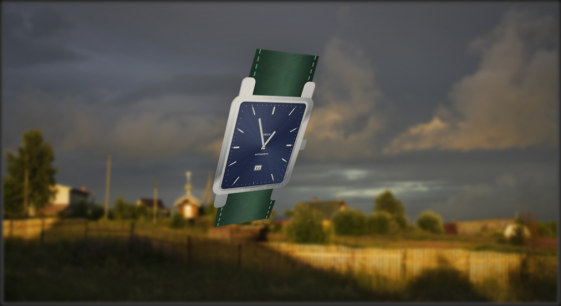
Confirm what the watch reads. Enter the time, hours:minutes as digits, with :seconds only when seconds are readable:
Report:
12:56
